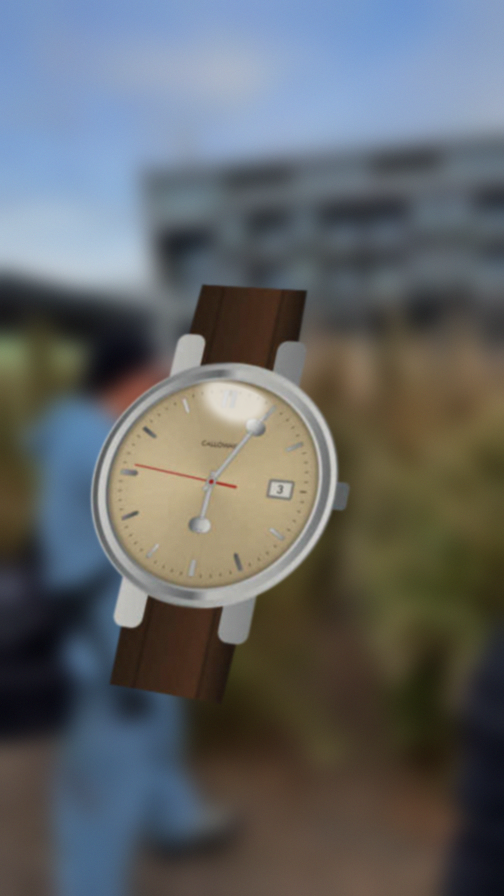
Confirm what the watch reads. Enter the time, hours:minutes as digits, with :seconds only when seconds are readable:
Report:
6:04:46
